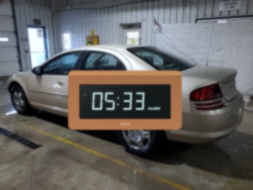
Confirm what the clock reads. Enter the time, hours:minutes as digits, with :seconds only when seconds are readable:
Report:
5:33
